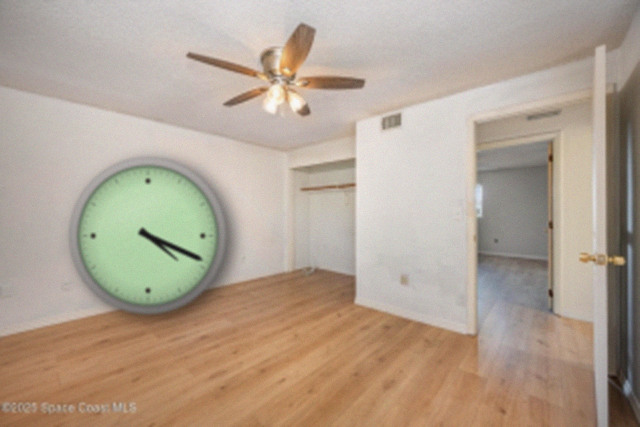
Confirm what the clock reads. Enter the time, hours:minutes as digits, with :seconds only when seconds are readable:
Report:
4:19
